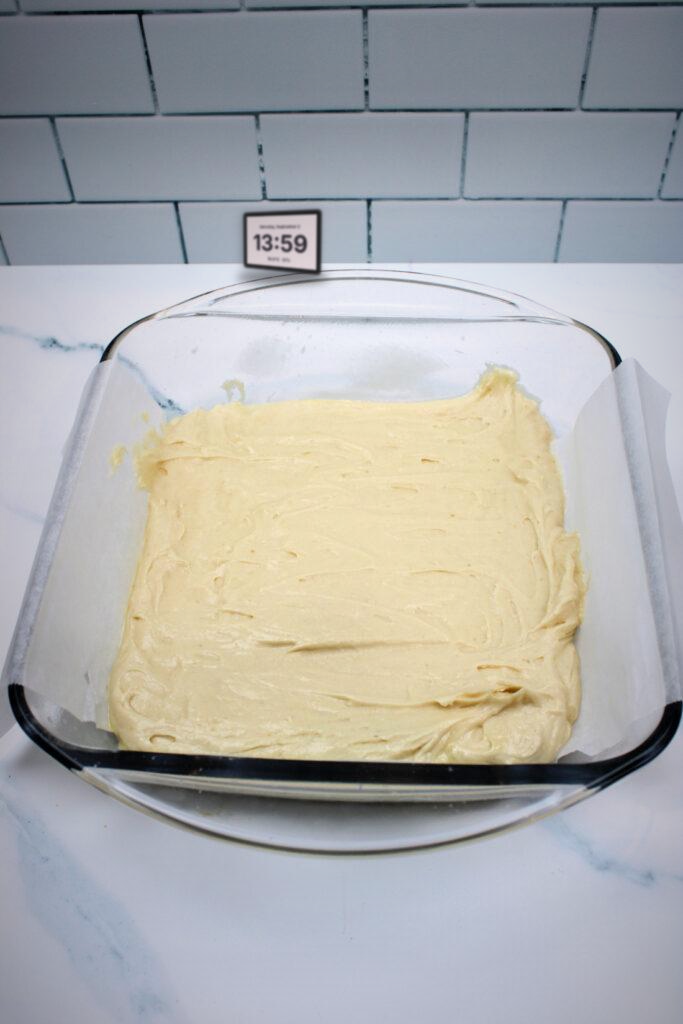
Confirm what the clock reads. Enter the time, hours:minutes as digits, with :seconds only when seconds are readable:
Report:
13:59
